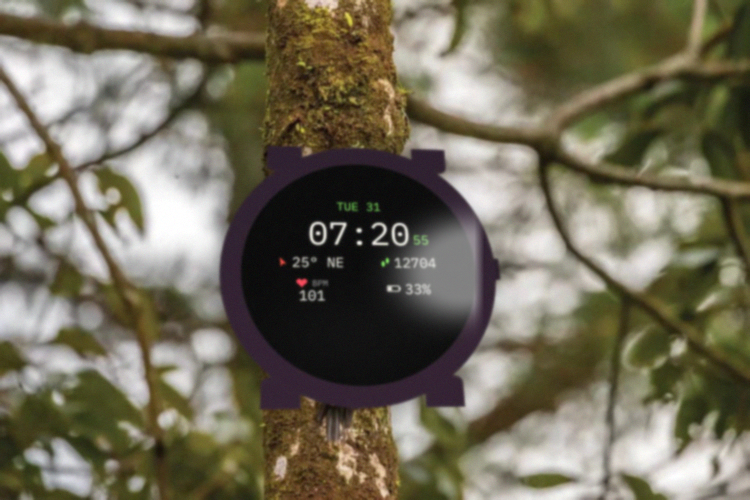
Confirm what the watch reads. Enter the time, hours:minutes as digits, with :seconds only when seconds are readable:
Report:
7:20:55
